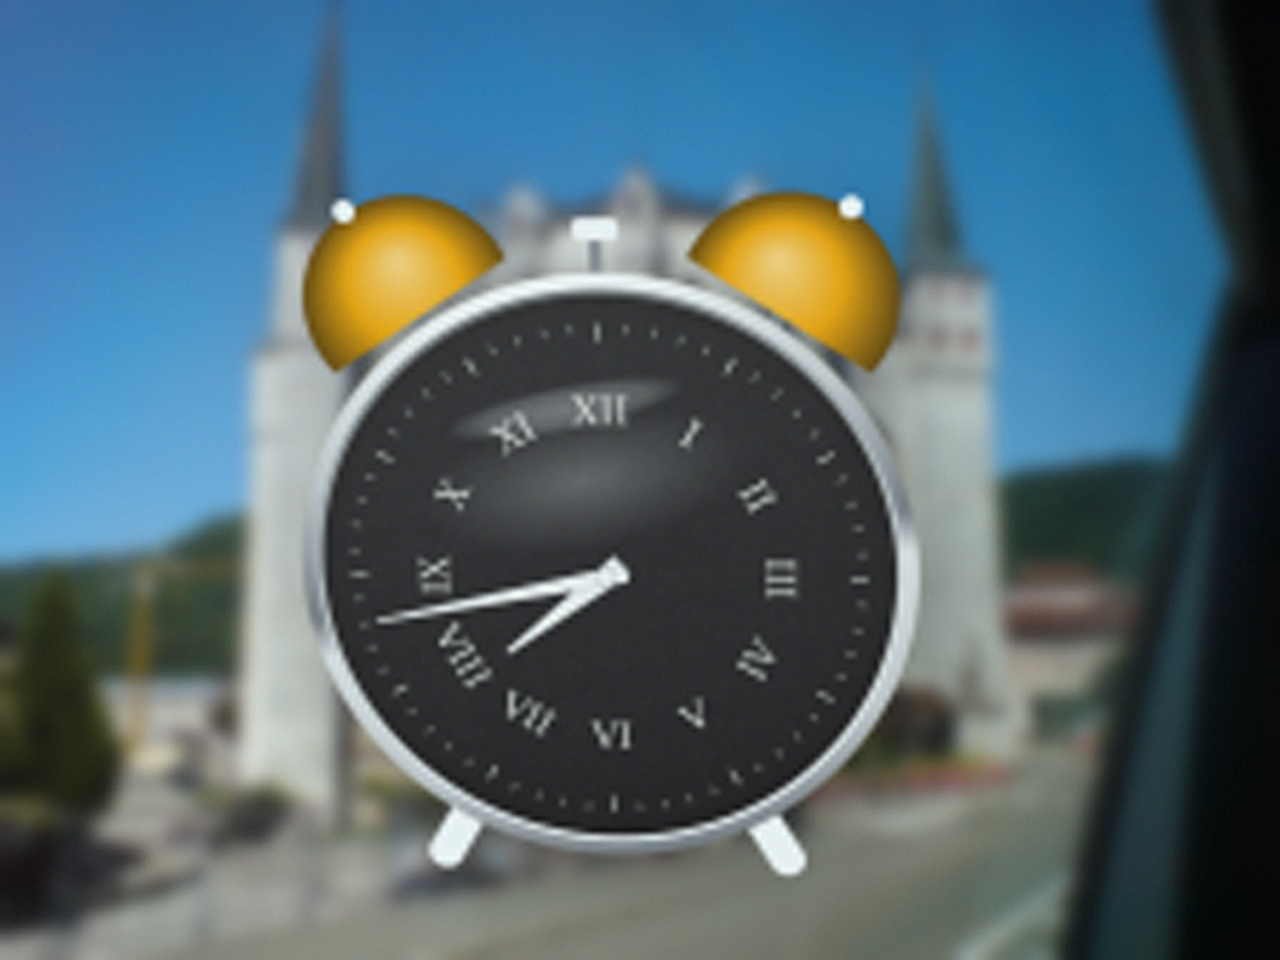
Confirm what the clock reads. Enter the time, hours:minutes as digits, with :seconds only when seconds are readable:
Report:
7:43
